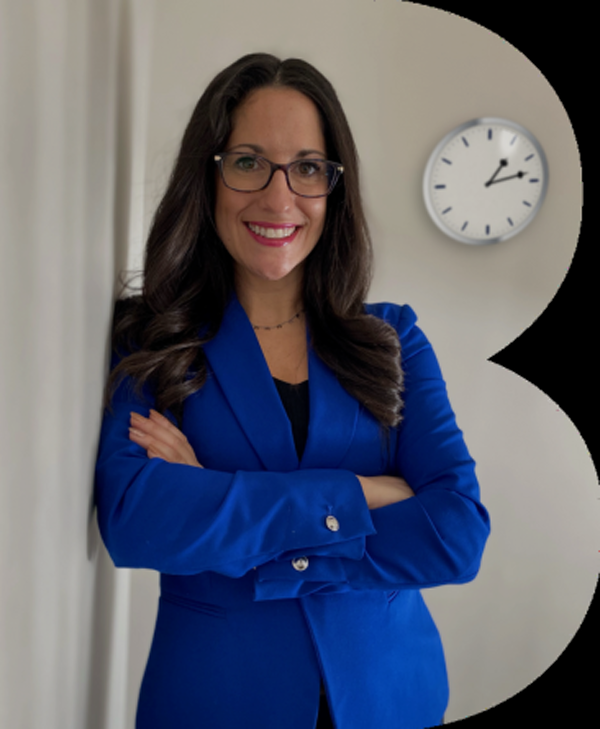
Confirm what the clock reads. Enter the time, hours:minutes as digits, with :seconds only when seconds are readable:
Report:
1:13
